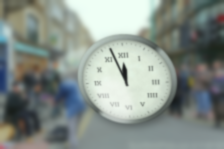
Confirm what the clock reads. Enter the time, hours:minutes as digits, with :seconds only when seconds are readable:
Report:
11:57
